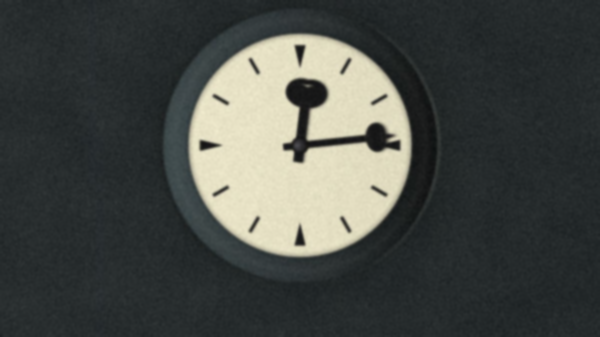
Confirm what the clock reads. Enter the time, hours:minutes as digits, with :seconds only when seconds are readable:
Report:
12:14
